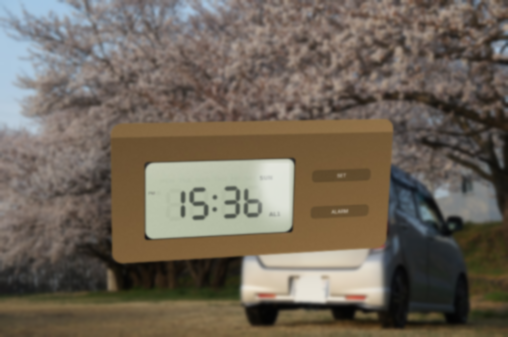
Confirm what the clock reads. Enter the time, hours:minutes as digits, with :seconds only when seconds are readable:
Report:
15:36
